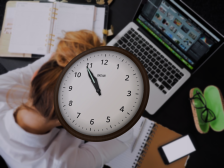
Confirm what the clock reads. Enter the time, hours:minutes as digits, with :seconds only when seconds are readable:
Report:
10:54
